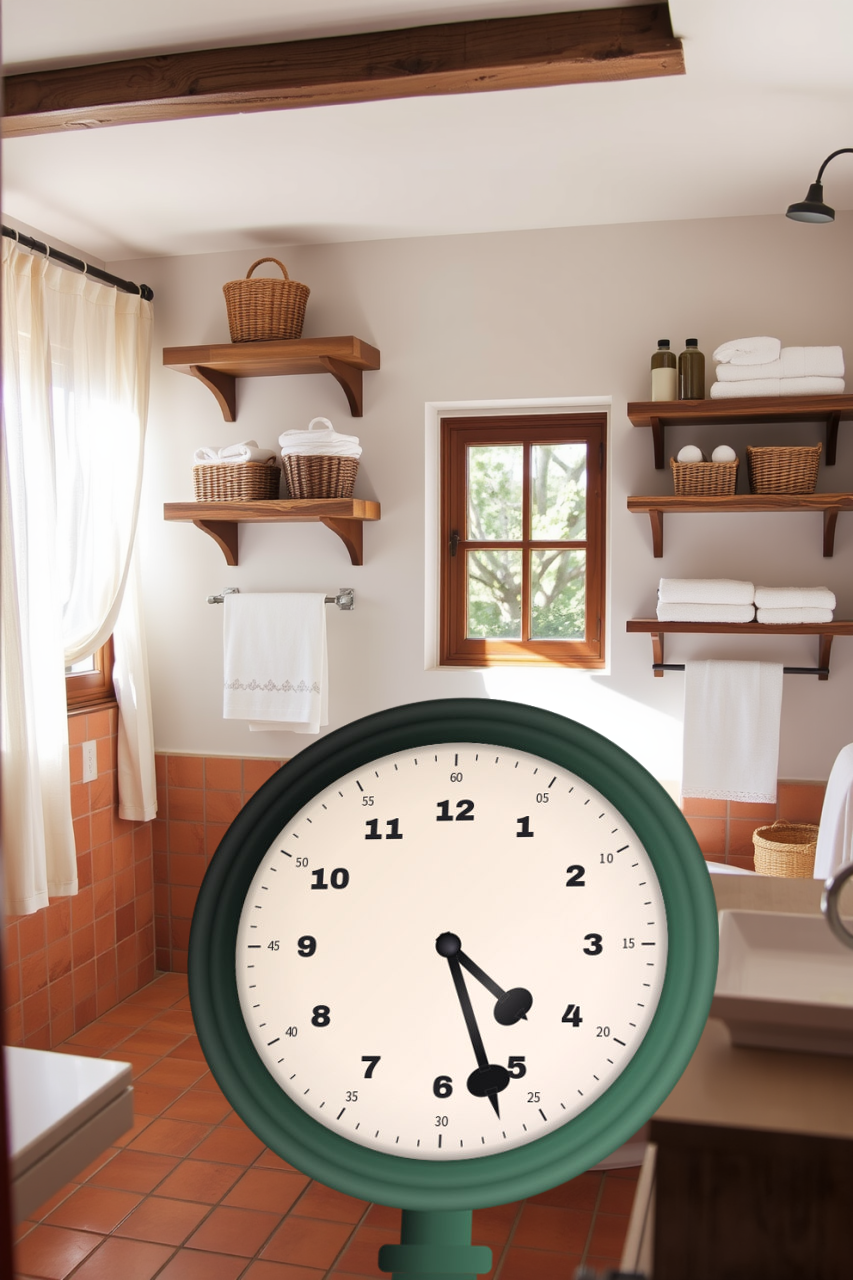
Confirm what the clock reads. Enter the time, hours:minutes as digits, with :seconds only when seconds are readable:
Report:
4:27
